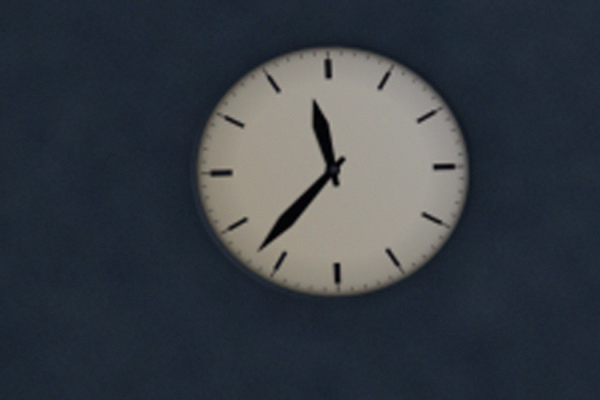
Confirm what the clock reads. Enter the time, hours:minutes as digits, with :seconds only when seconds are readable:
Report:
11:37
